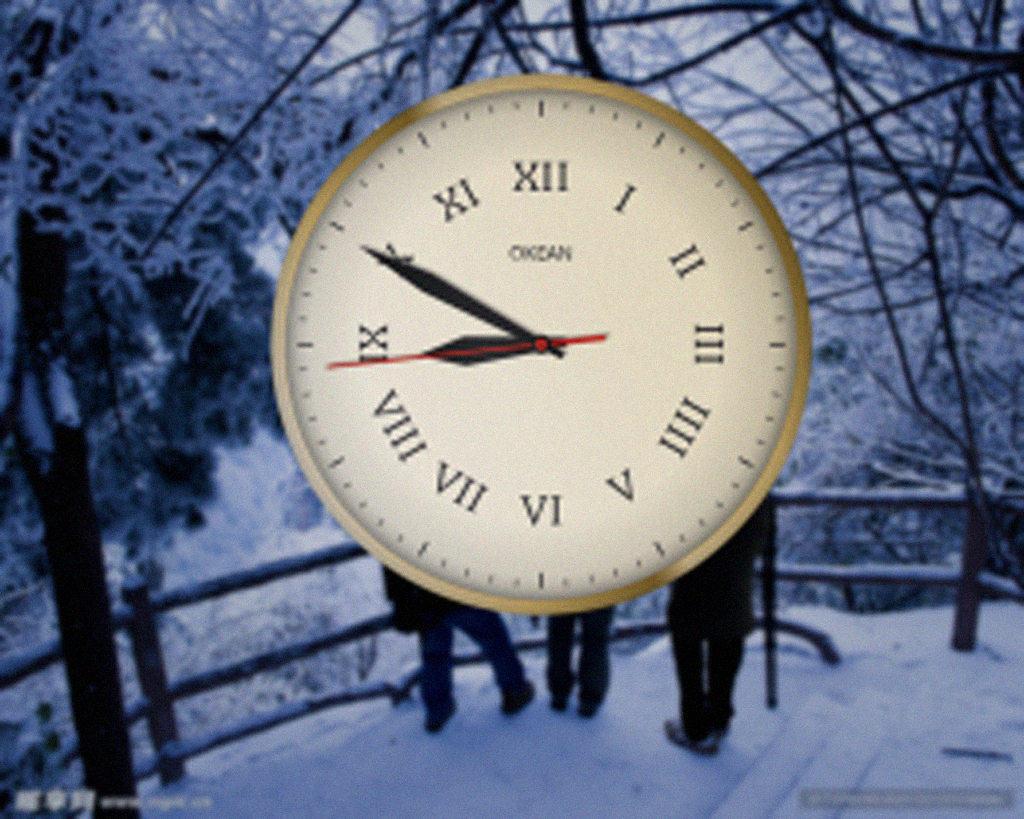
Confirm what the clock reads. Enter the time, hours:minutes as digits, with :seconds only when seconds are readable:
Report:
8:49:44
